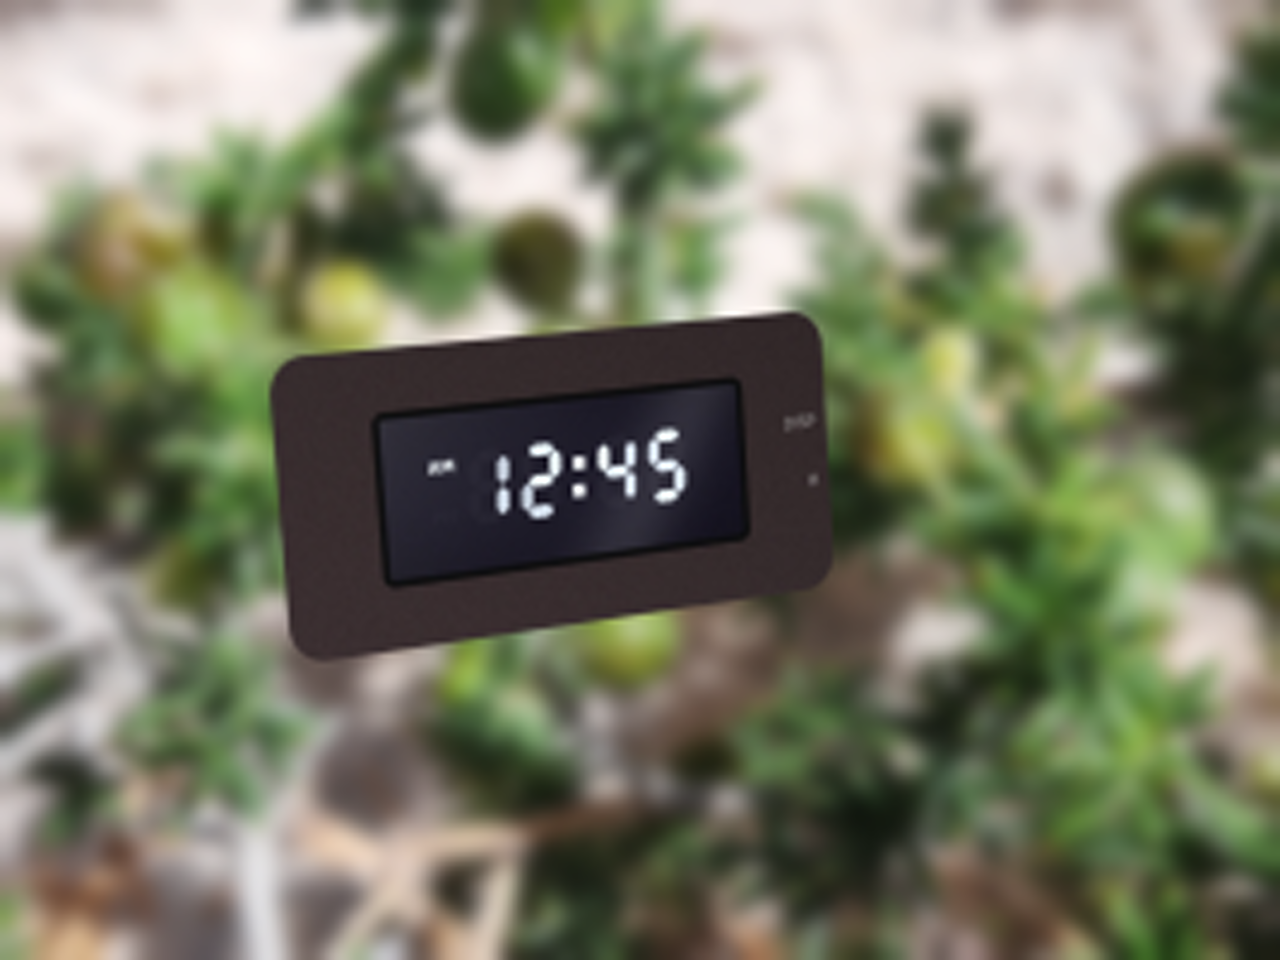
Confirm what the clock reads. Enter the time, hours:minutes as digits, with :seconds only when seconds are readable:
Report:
12:45
